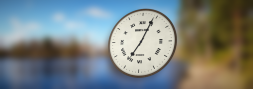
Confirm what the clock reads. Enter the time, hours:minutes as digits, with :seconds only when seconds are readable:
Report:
7:04
